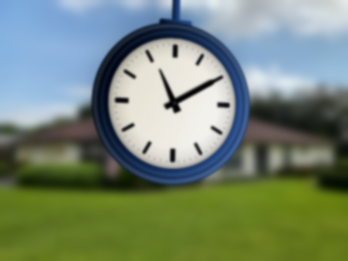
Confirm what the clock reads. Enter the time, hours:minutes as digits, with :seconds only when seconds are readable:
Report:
11:10
